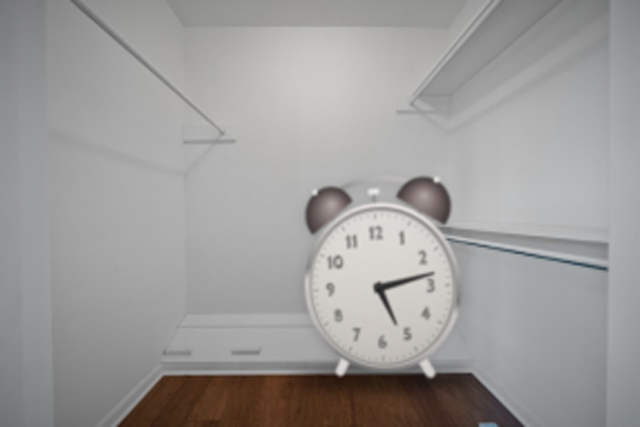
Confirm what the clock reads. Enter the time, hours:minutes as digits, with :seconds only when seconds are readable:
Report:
5:13
